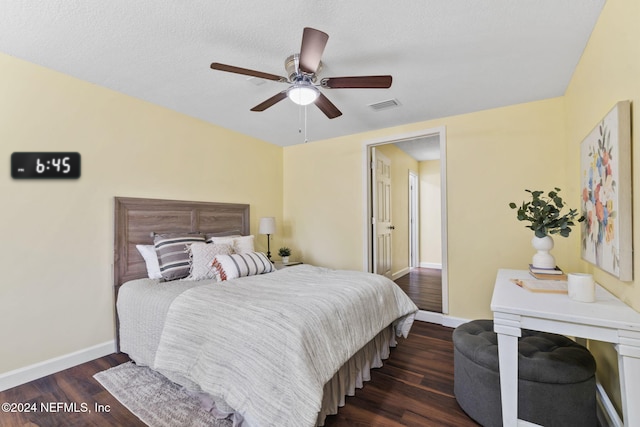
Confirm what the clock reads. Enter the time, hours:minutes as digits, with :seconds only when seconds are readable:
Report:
6:45
